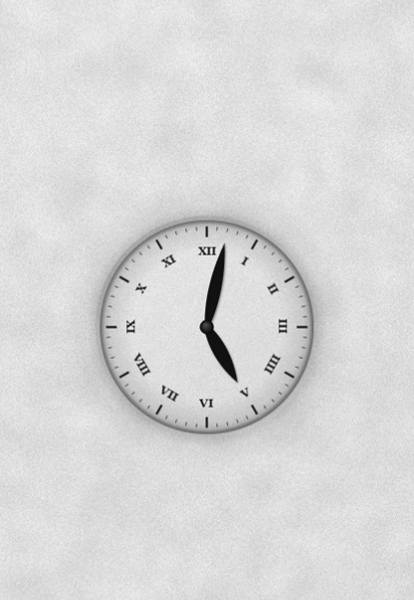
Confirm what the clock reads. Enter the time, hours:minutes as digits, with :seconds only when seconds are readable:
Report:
5:02
